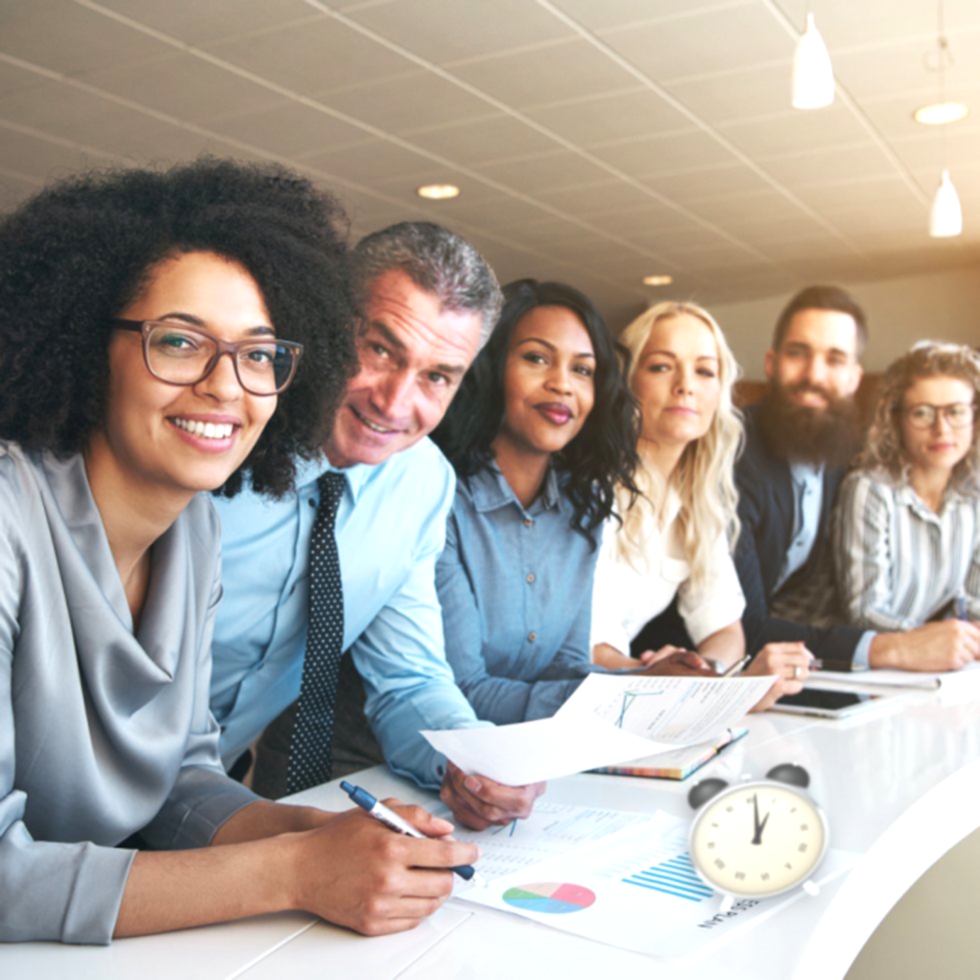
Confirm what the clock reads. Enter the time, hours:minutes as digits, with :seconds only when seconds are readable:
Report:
1:01
